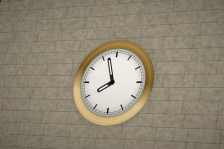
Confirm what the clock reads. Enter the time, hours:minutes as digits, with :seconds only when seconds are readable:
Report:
7:57
